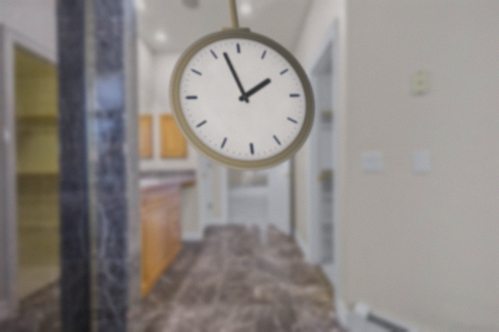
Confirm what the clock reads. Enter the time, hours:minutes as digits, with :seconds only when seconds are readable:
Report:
1:57
